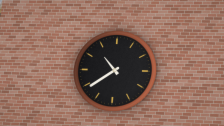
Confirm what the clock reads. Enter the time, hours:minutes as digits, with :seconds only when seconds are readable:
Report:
10:39
